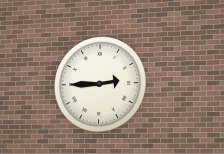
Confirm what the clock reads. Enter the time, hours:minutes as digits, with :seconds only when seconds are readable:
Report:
2:45
